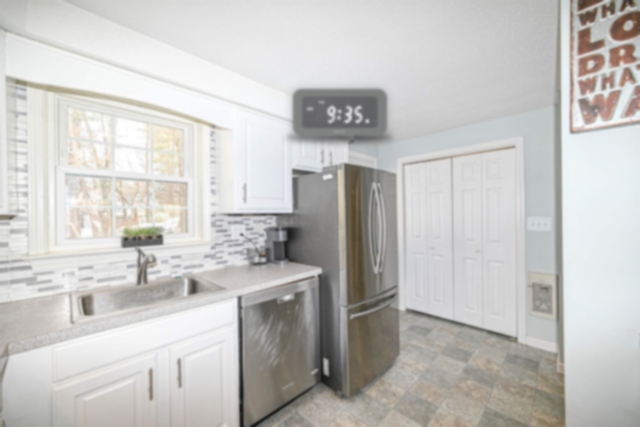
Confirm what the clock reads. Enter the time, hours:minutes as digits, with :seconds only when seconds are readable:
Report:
9:35
